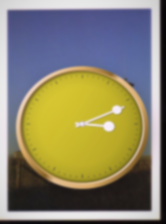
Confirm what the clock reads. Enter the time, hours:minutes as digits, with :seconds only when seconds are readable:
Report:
3:11
